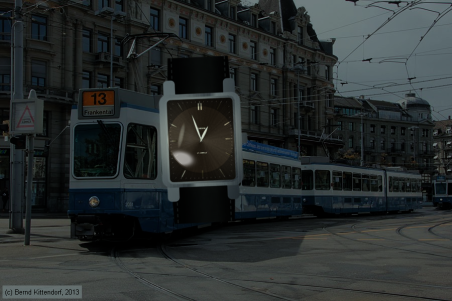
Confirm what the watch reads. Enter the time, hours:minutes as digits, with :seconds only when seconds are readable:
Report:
12:57
